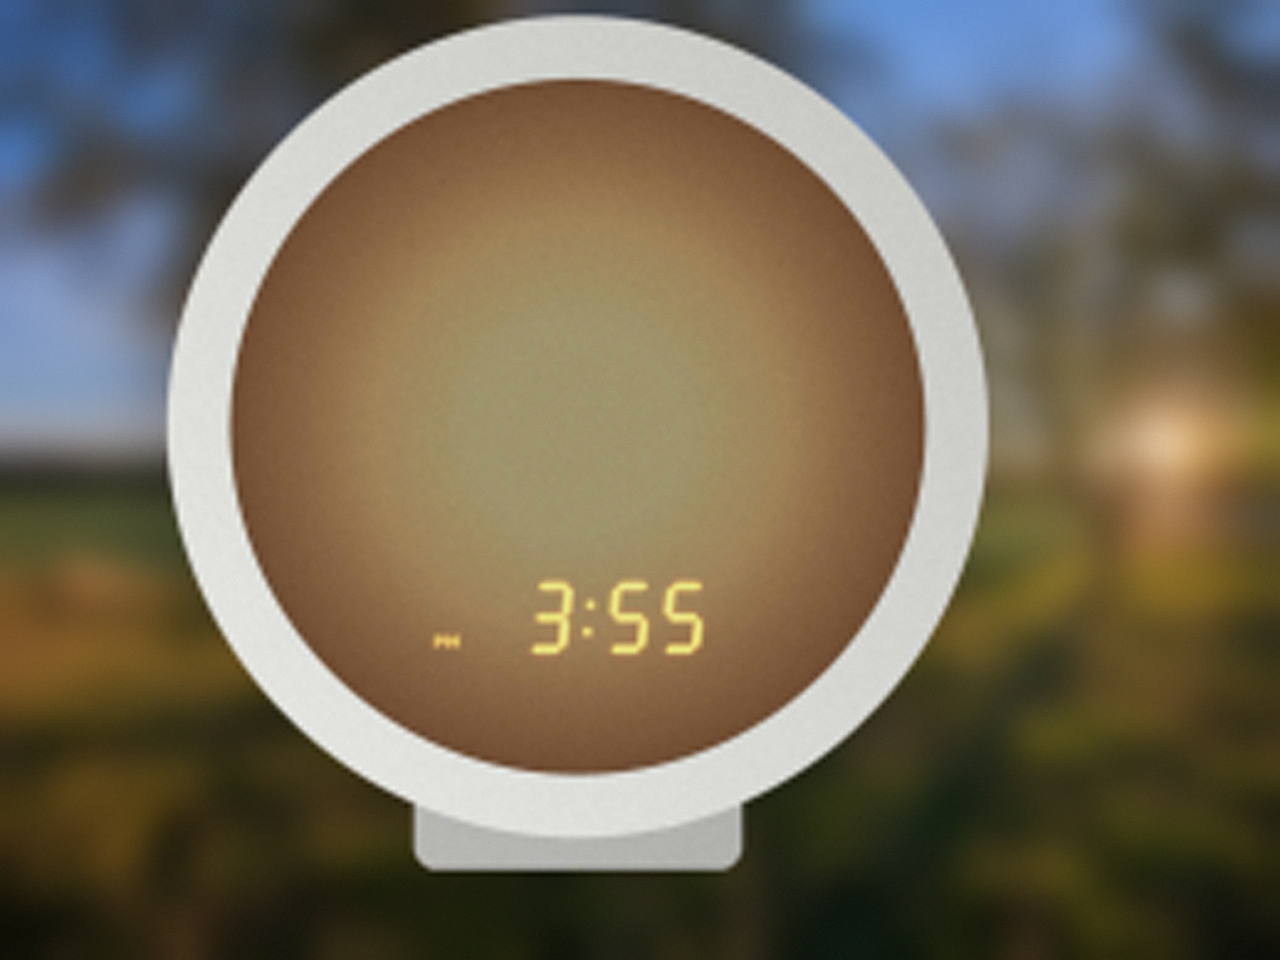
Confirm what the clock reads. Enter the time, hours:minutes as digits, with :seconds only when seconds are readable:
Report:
3:55
